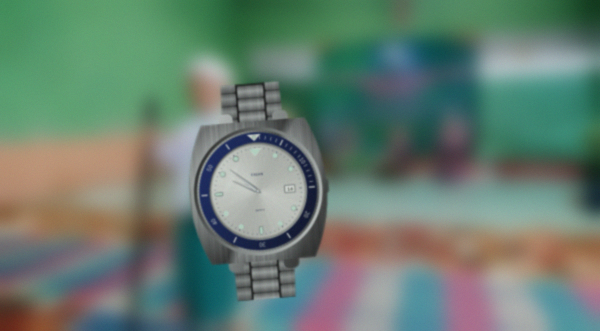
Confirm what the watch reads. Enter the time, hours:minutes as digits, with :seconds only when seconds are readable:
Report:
9:52
